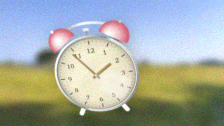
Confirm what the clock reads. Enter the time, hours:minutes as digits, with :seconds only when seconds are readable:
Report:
1:54
